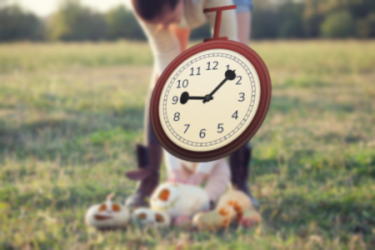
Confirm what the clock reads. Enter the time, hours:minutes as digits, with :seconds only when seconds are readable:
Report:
9:07
